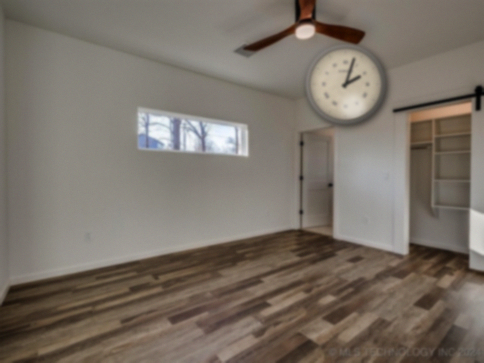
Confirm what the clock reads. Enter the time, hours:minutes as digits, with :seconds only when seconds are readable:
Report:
2:03
